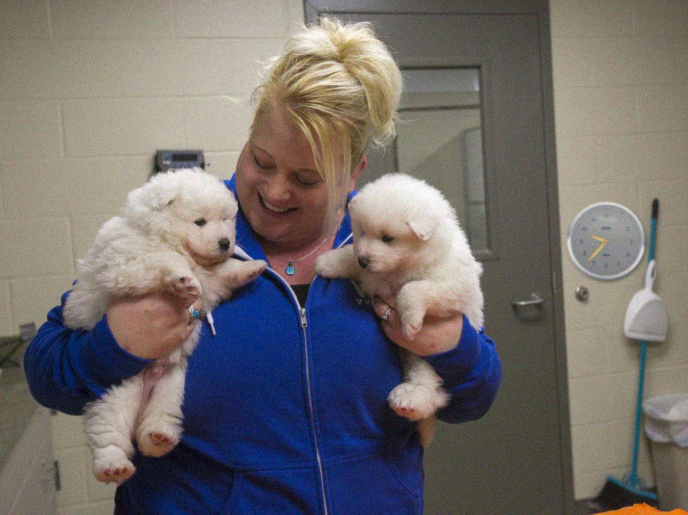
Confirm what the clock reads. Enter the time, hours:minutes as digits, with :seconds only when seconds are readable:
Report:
9:37
